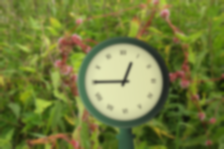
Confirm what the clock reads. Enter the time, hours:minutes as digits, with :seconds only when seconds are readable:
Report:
12:45
